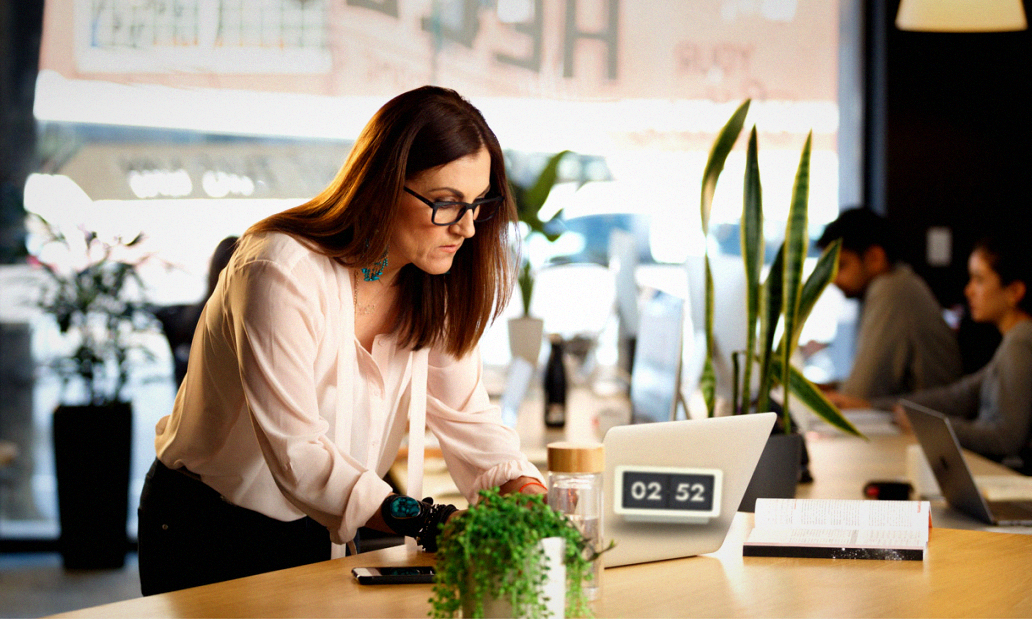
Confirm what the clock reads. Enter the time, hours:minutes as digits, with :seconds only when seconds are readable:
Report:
2:52
